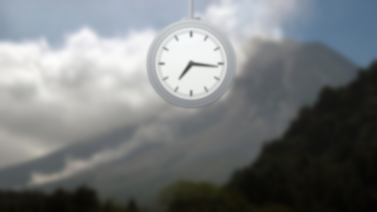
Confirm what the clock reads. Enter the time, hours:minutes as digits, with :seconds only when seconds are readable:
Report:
7:16
